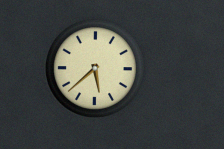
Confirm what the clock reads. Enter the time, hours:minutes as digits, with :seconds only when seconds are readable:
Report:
5:38
